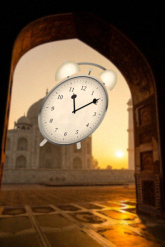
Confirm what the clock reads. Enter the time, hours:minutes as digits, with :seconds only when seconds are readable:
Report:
11:09
